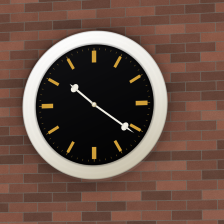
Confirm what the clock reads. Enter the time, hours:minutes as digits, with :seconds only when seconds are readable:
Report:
10:21
